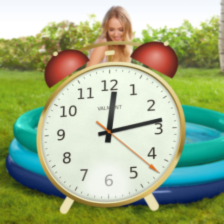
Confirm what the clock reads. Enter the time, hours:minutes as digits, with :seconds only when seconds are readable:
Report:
12:13:22
